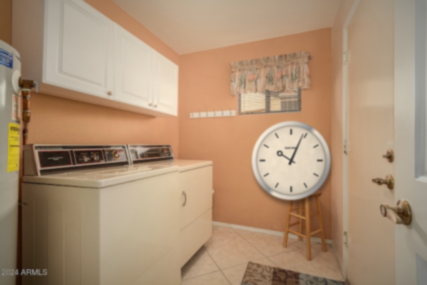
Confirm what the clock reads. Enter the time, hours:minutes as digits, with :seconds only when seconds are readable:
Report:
10:04
